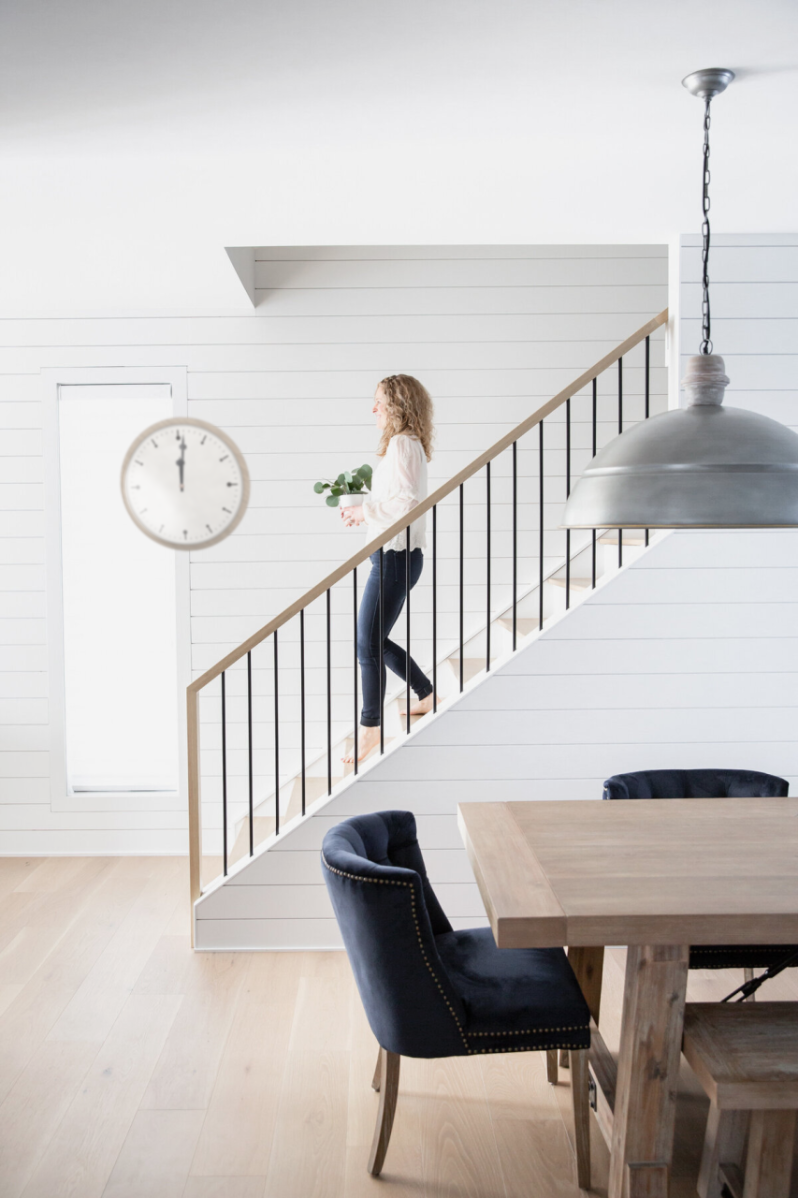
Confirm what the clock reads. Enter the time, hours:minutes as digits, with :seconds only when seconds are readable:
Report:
12:01
